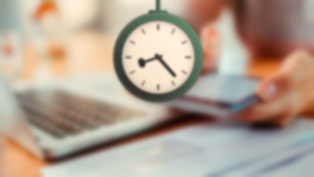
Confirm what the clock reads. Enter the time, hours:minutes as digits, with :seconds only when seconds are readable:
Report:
8:23
